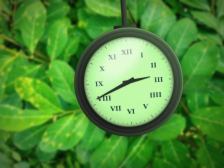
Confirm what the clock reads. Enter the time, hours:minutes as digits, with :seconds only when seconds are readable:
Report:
2:41
